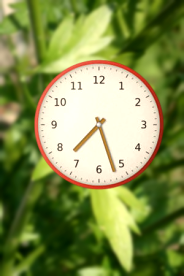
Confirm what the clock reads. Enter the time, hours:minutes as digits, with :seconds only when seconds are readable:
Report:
7:27
